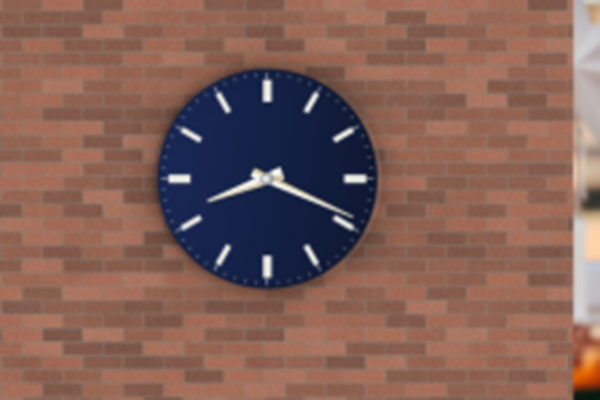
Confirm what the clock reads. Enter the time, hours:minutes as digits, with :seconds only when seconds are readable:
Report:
8:19
